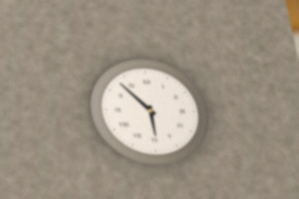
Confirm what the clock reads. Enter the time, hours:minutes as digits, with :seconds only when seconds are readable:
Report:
5:53
